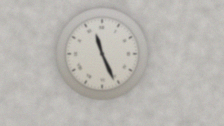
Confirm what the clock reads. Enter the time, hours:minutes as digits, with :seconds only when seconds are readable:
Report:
11:26
